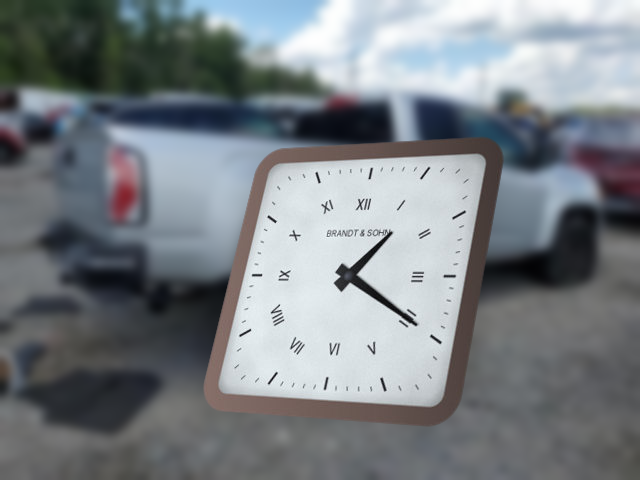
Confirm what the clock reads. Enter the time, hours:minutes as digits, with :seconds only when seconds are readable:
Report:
1:20
